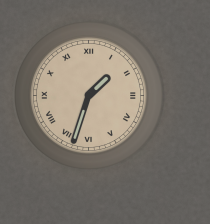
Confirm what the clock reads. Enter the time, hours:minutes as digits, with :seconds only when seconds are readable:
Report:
1:33
